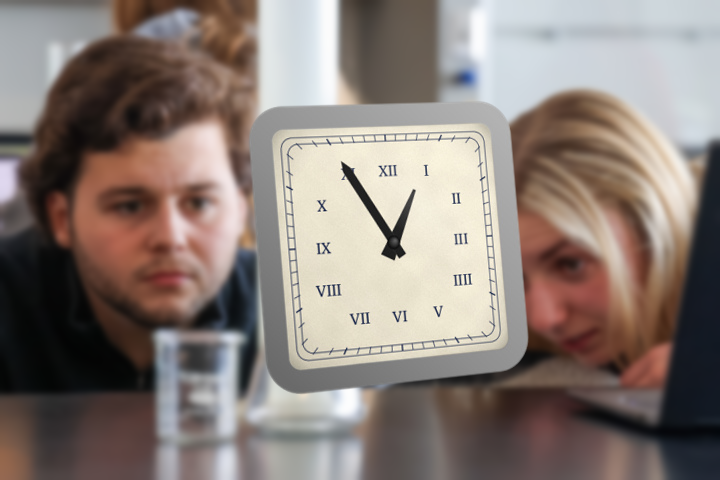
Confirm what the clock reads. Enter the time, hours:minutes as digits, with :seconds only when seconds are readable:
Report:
12:55
